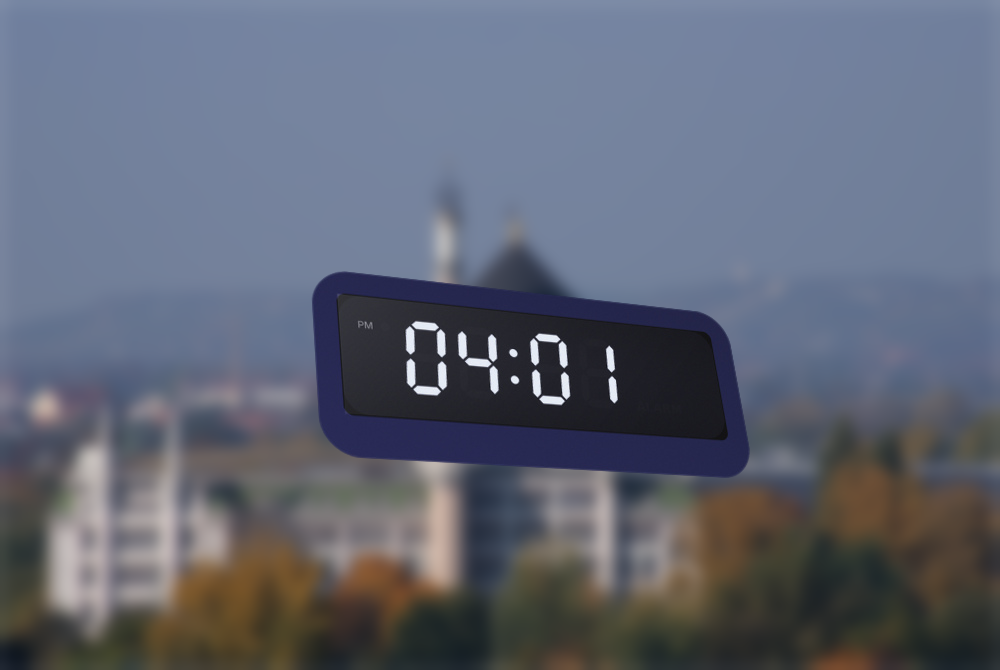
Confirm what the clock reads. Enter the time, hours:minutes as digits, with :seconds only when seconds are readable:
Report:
4:01
